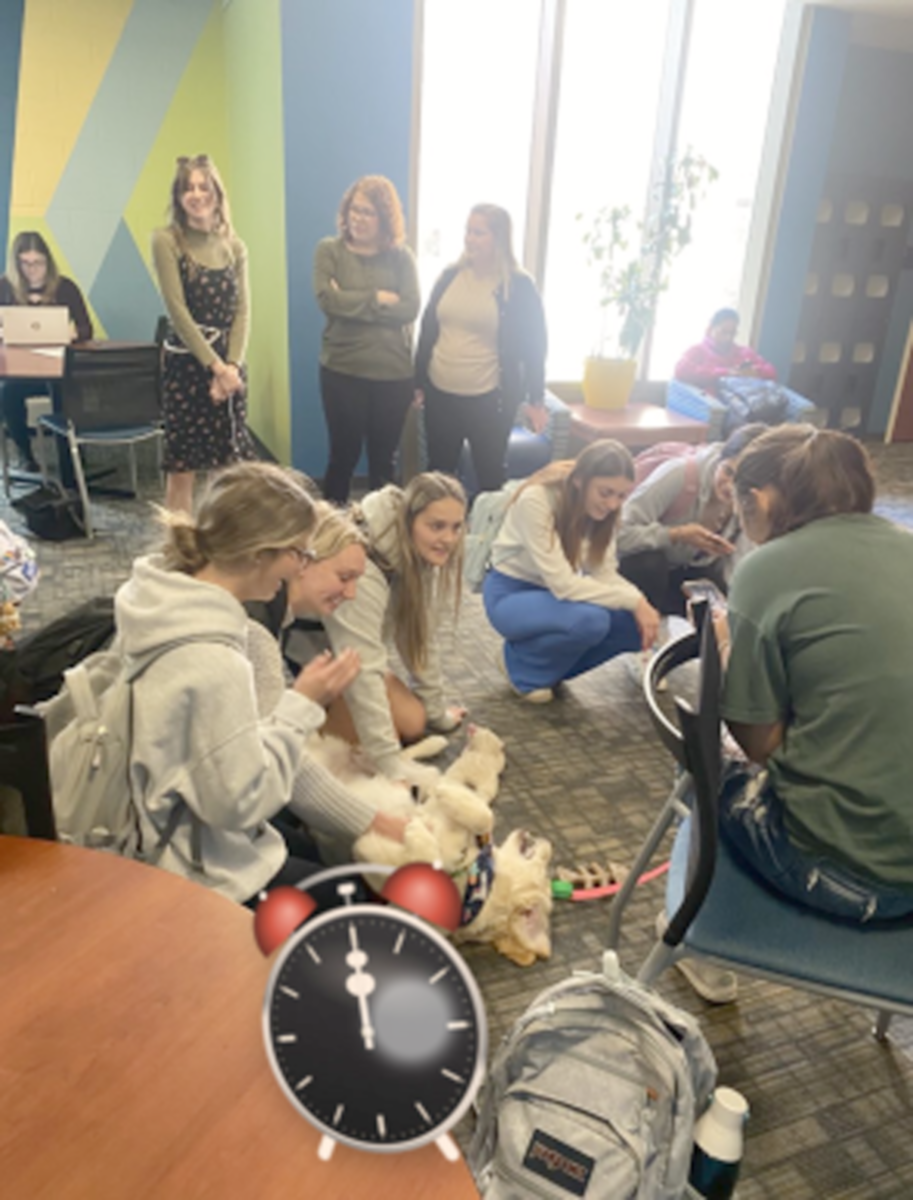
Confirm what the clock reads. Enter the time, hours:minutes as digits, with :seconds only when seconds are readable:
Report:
12:00
